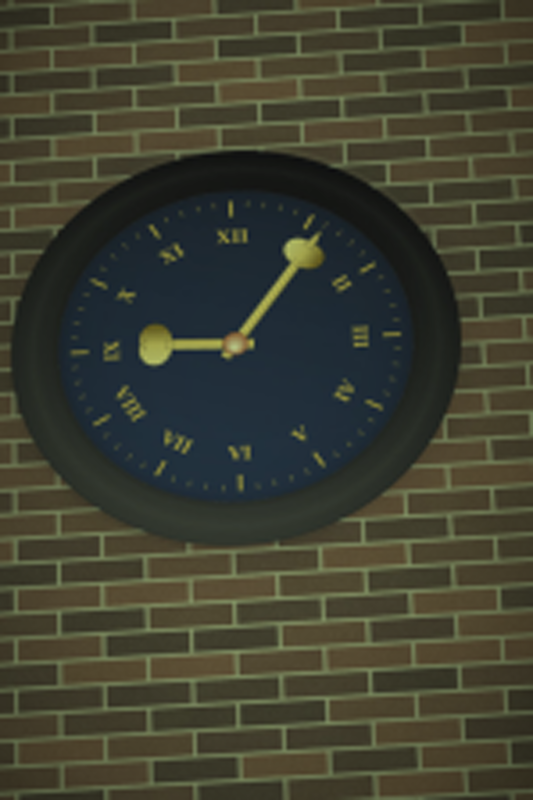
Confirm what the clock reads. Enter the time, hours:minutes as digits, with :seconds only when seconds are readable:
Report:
9:06
